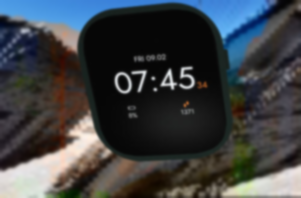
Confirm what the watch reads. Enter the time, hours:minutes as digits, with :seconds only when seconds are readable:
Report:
7:45
